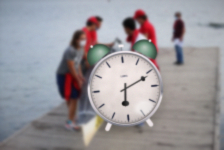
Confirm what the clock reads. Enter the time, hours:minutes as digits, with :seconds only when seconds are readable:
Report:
6:11
